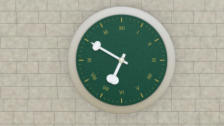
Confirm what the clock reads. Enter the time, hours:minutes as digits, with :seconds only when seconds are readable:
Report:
6:50
